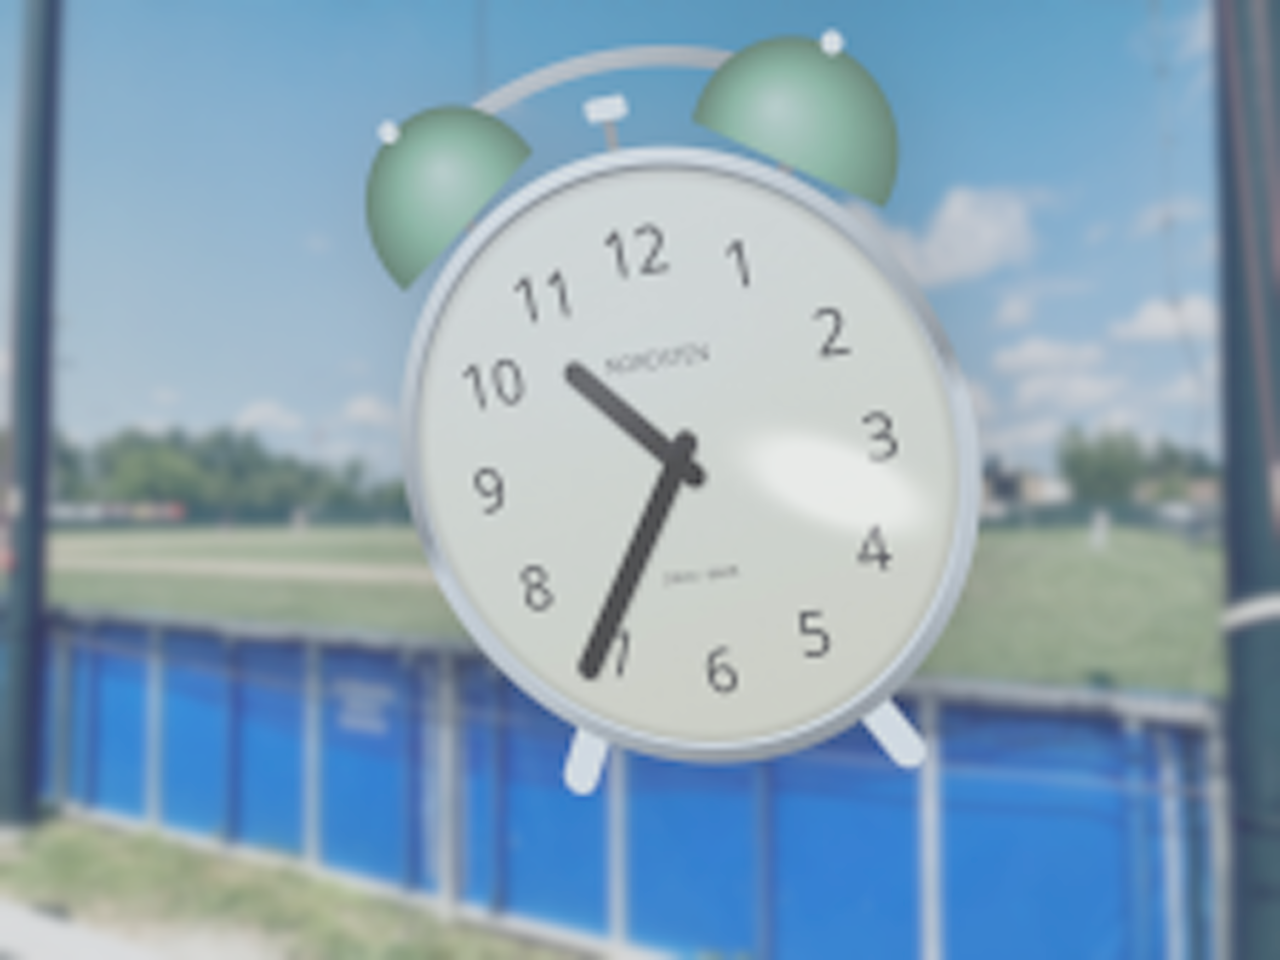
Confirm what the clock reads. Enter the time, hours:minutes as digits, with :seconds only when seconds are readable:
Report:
10:36
